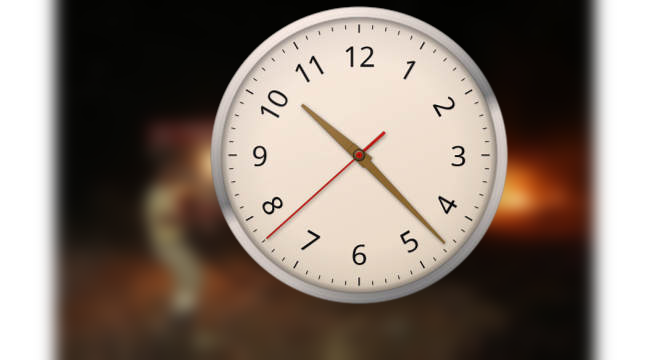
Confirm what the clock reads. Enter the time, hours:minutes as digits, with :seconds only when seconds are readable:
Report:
10:22:38
